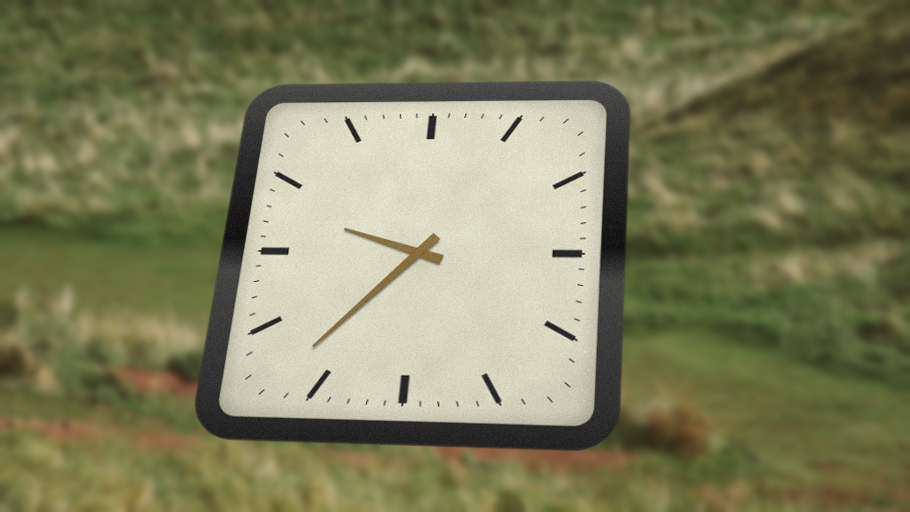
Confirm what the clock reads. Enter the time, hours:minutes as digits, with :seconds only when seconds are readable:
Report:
9:37
